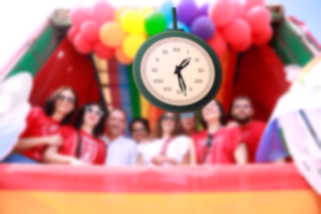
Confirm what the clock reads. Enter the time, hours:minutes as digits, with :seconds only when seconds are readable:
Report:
1:28
